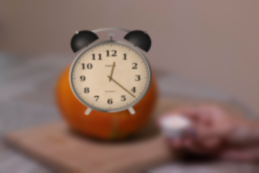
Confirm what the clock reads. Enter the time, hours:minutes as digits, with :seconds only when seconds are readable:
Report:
12:22
